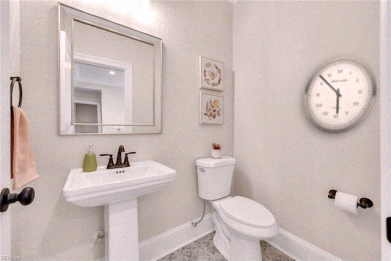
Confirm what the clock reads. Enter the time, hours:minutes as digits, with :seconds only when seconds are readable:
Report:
5:52
